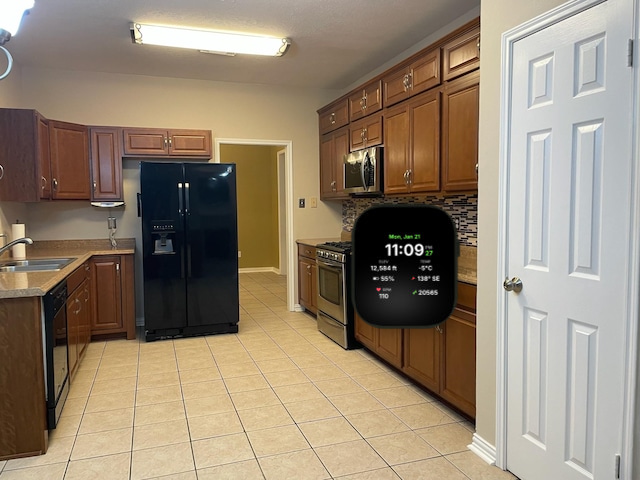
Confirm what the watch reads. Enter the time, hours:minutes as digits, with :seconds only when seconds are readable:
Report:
11:09
